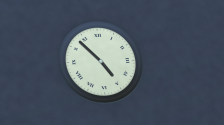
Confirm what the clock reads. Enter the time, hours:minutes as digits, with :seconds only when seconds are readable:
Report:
4:53
